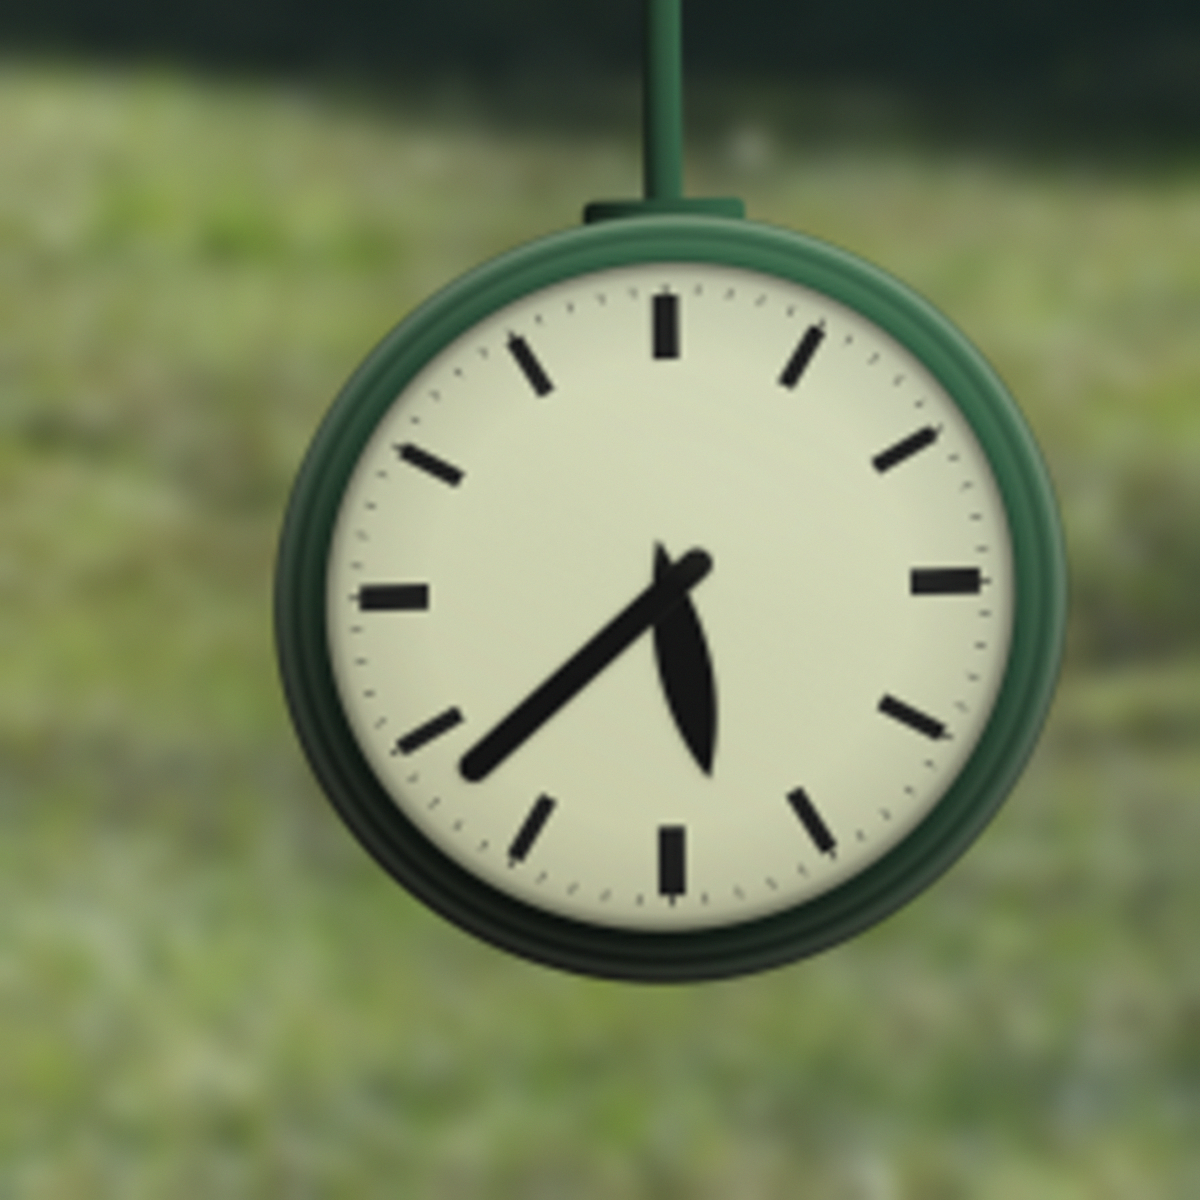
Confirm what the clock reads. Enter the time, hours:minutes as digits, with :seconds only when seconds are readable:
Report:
5:38
